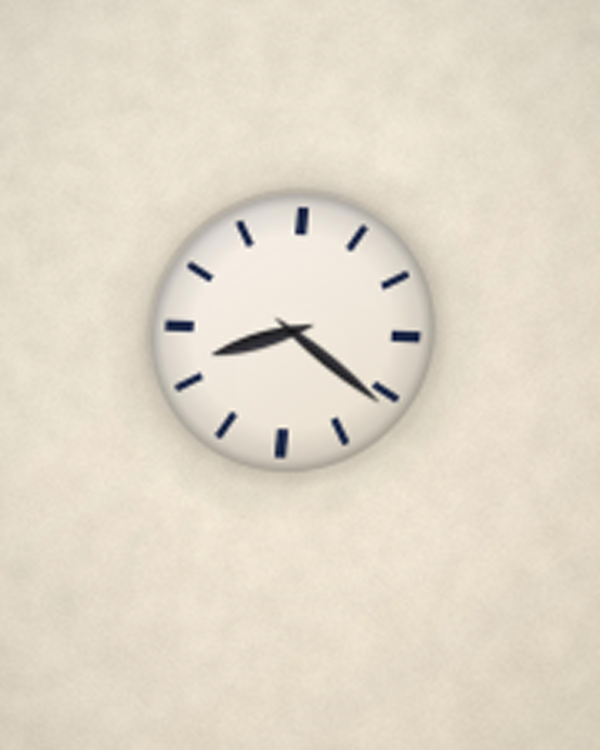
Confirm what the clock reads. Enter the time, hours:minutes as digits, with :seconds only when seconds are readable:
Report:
8:21
